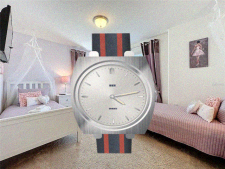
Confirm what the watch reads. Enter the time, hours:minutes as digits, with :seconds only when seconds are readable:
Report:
4:13
